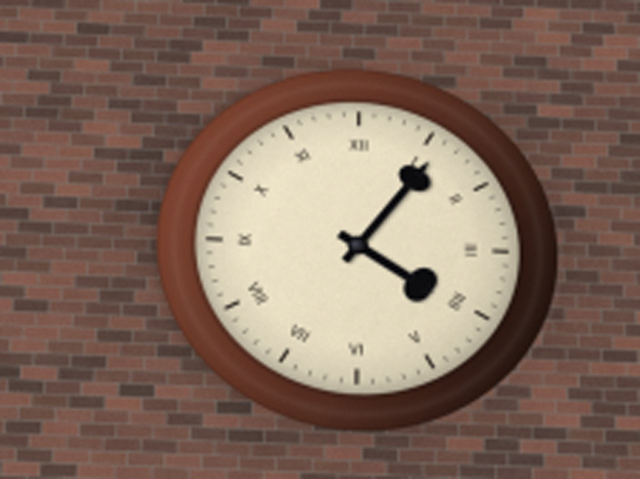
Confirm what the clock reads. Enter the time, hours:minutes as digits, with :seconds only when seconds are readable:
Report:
4:06
